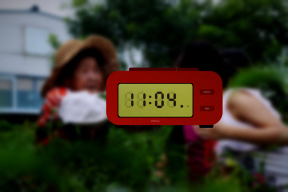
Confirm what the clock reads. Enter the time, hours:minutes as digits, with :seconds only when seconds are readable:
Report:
11:04
